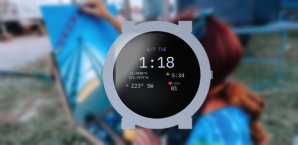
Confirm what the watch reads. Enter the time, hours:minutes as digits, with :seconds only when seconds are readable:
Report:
1:18
